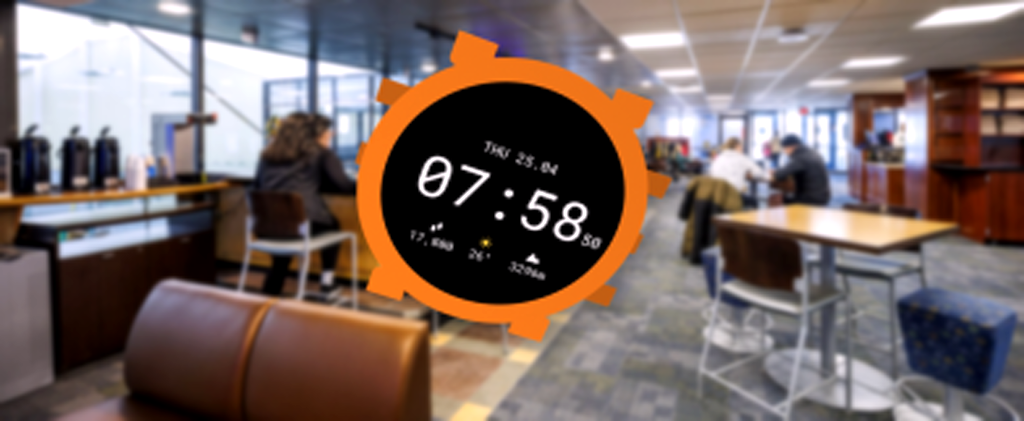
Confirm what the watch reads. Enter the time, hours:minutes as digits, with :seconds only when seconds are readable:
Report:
7:58
